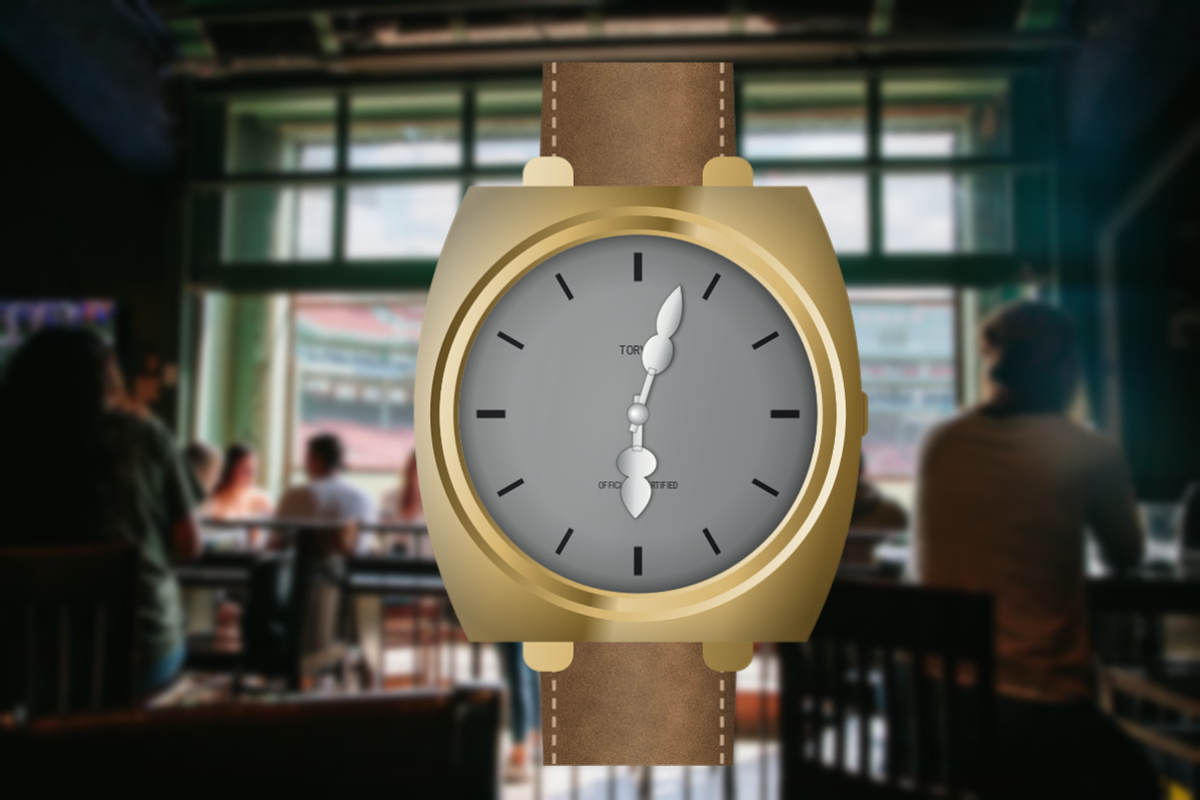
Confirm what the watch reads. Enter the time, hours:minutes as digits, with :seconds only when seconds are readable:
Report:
6:03
